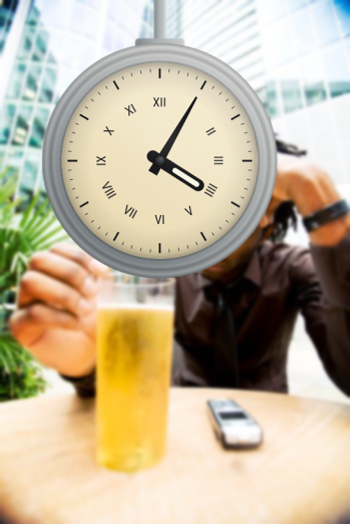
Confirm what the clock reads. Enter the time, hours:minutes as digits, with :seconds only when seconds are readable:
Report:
4:05
